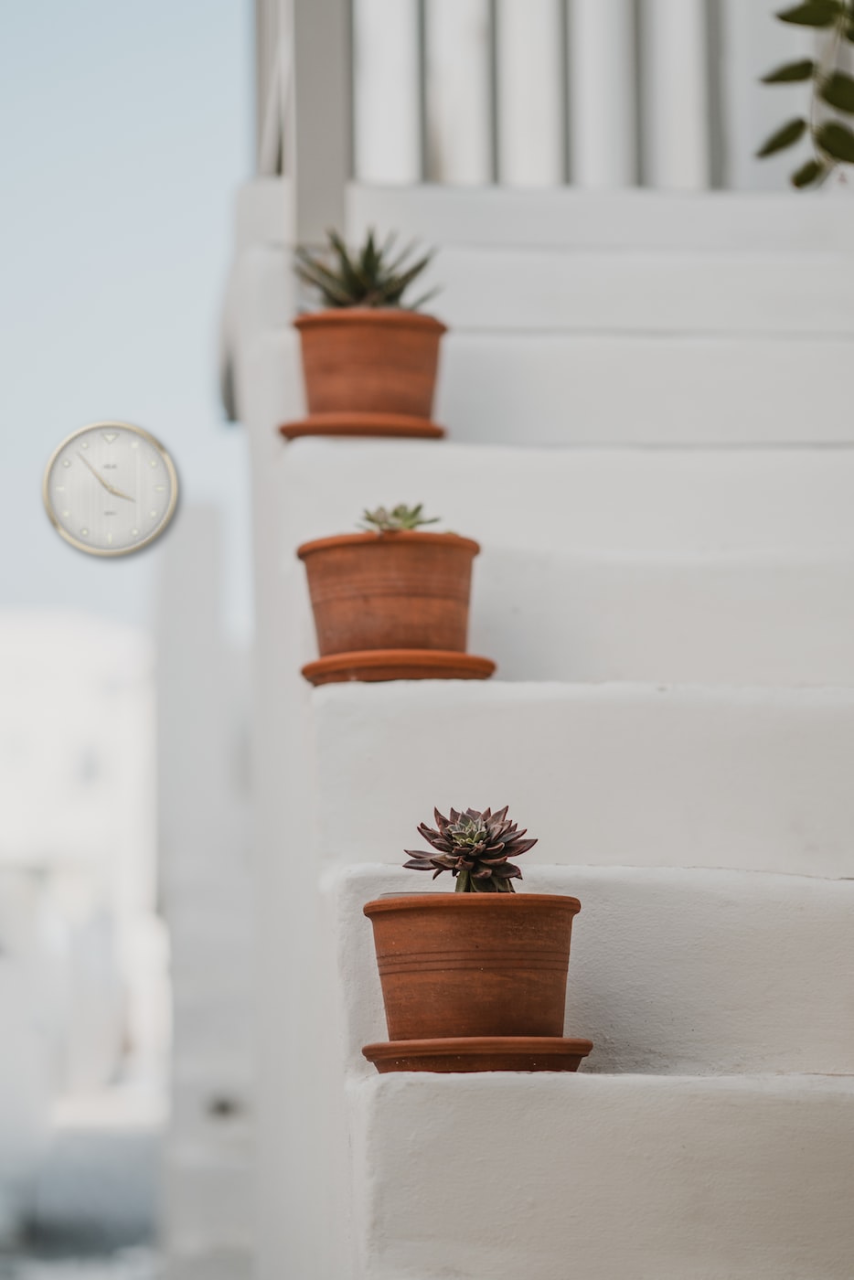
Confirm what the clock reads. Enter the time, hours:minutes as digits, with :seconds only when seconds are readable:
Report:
3:53
